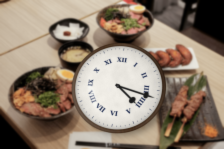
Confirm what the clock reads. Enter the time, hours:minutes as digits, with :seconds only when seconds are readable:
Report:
4:17
